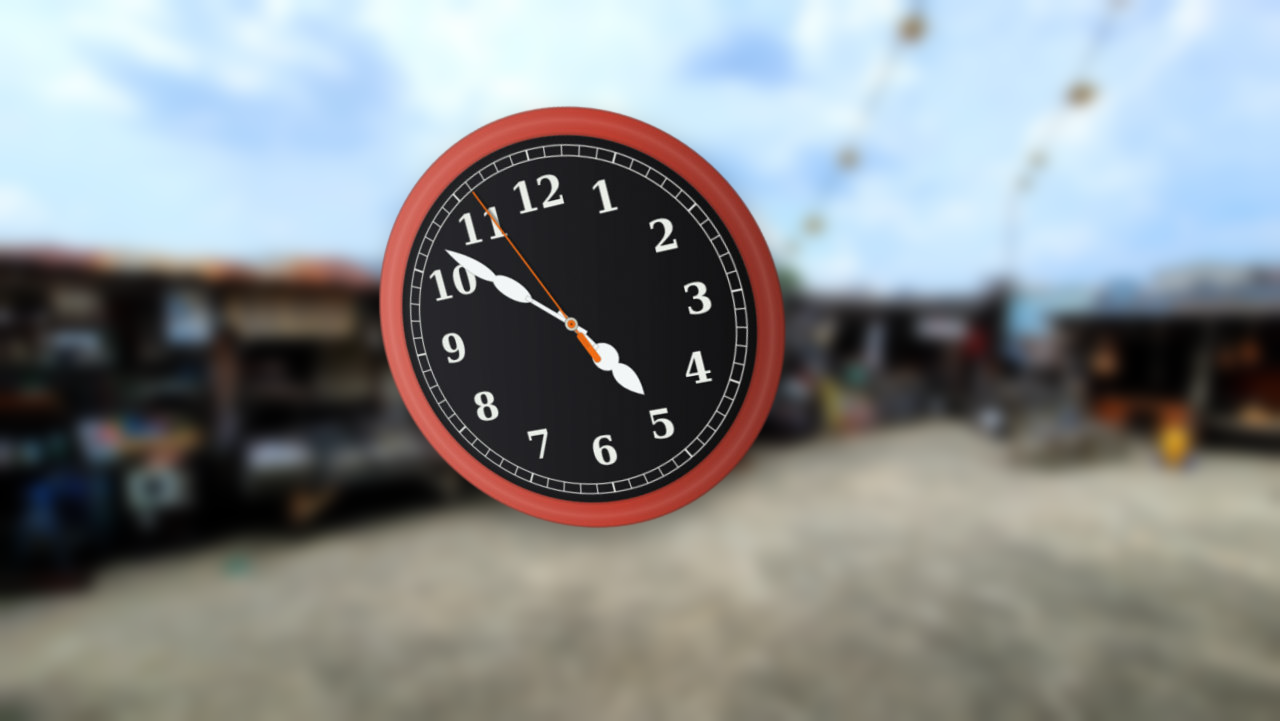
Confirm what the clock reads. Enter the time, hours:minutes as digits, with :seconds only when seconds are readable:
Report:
4:51:56
